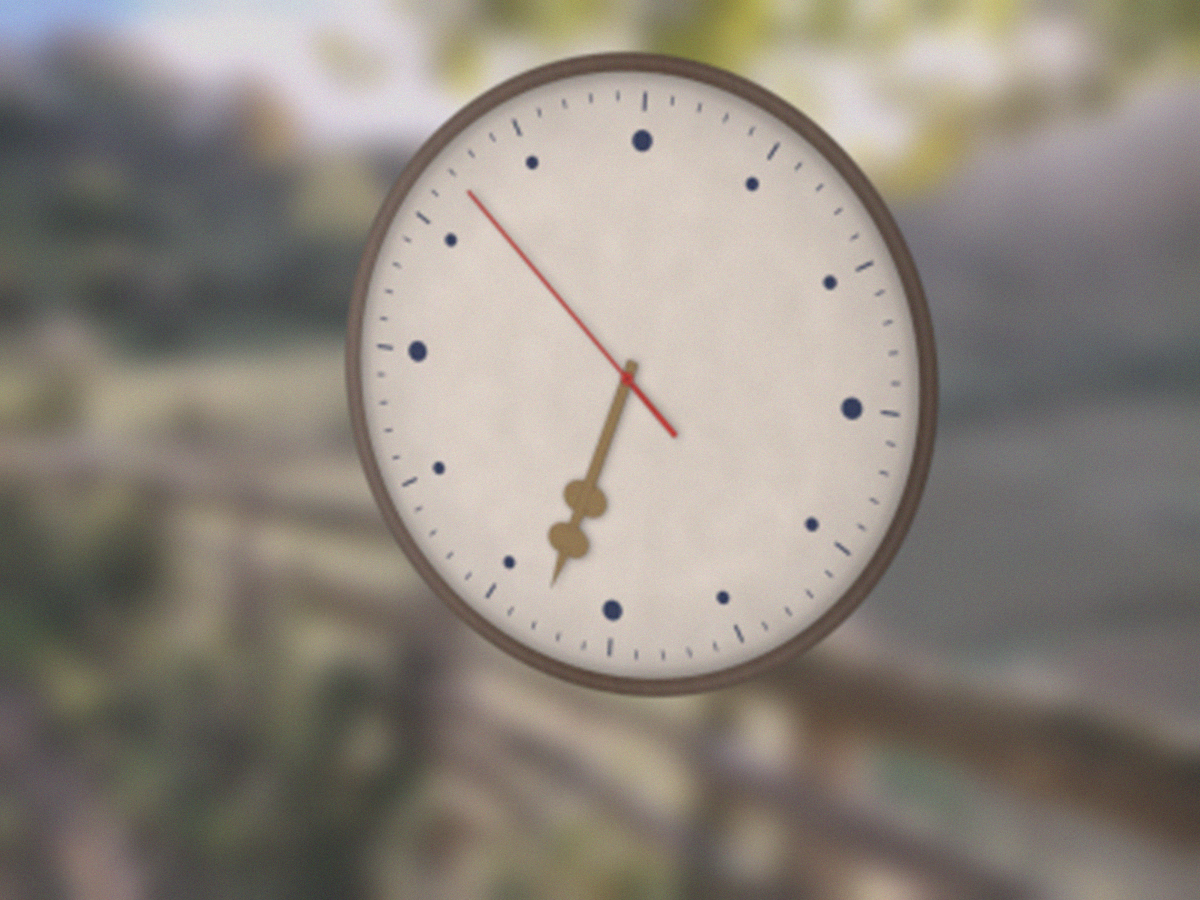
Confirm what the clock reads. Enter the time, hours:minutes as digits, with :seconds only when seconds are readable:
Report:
6:32:52
